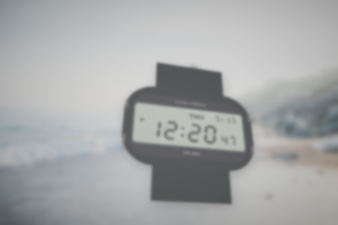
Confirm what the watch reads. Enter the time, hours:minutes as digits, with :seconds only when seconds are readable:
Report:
12:20
